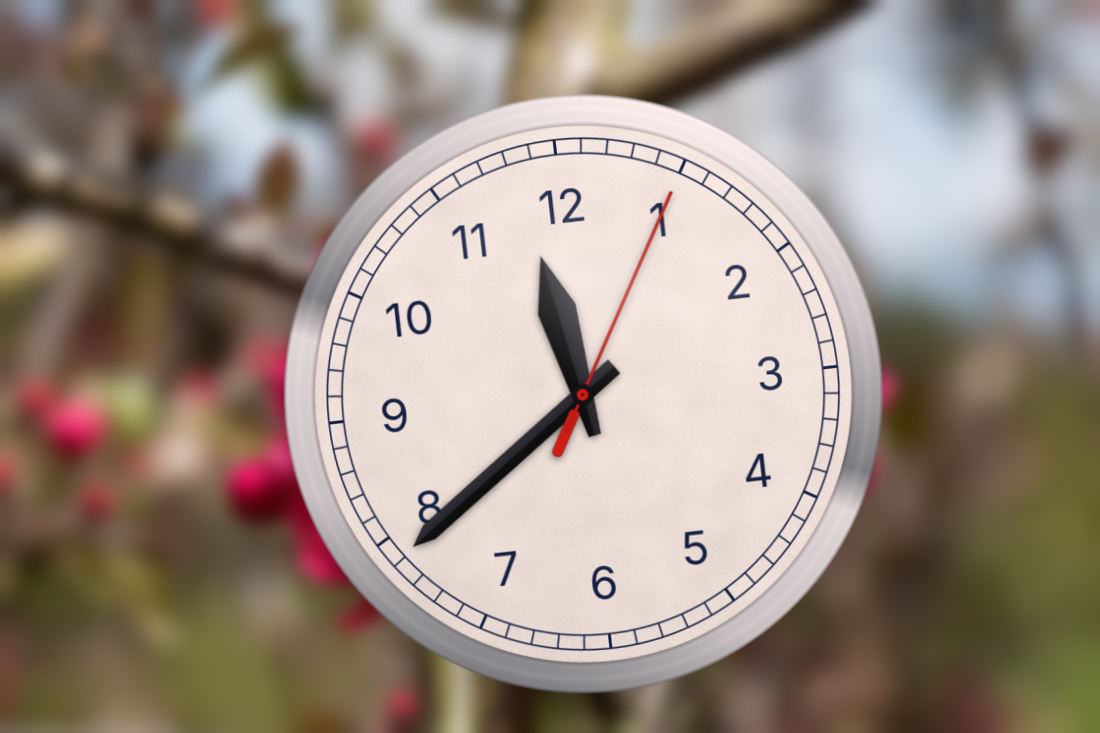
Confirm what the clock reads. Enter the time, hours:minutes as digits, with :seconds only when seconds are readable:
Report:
11:39:05
